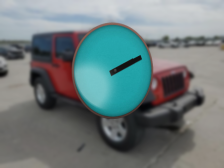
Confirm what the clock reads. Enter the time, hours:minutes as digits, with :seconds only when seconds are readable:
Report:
2:11
